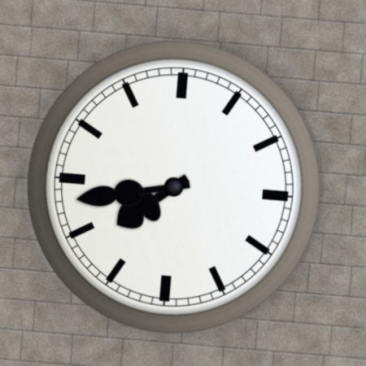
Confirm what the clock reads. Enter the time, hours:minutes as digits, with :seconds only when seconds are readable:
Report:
7:43
